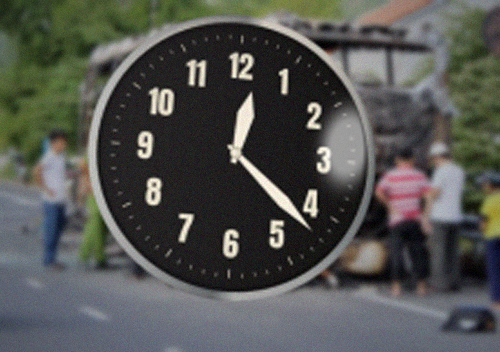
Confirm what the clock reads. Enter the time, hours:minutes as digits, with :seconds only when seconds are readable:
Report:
12:22
